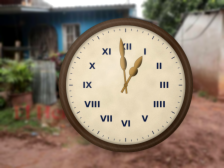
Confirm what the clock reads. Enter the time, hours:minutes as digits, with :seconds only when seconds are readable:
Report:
12:59
